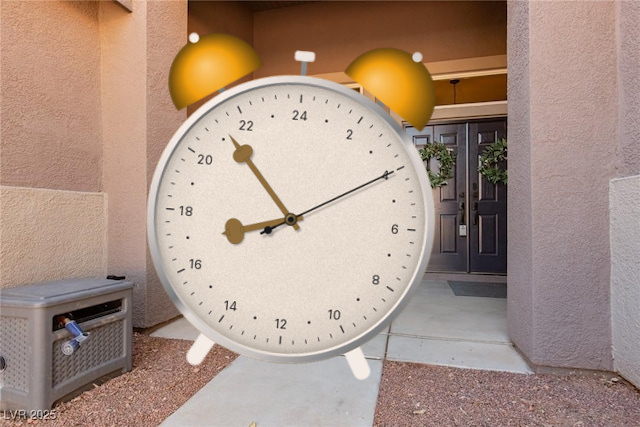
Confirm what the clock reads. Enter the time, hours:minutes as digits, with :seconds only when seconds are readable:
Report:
16:53:10
